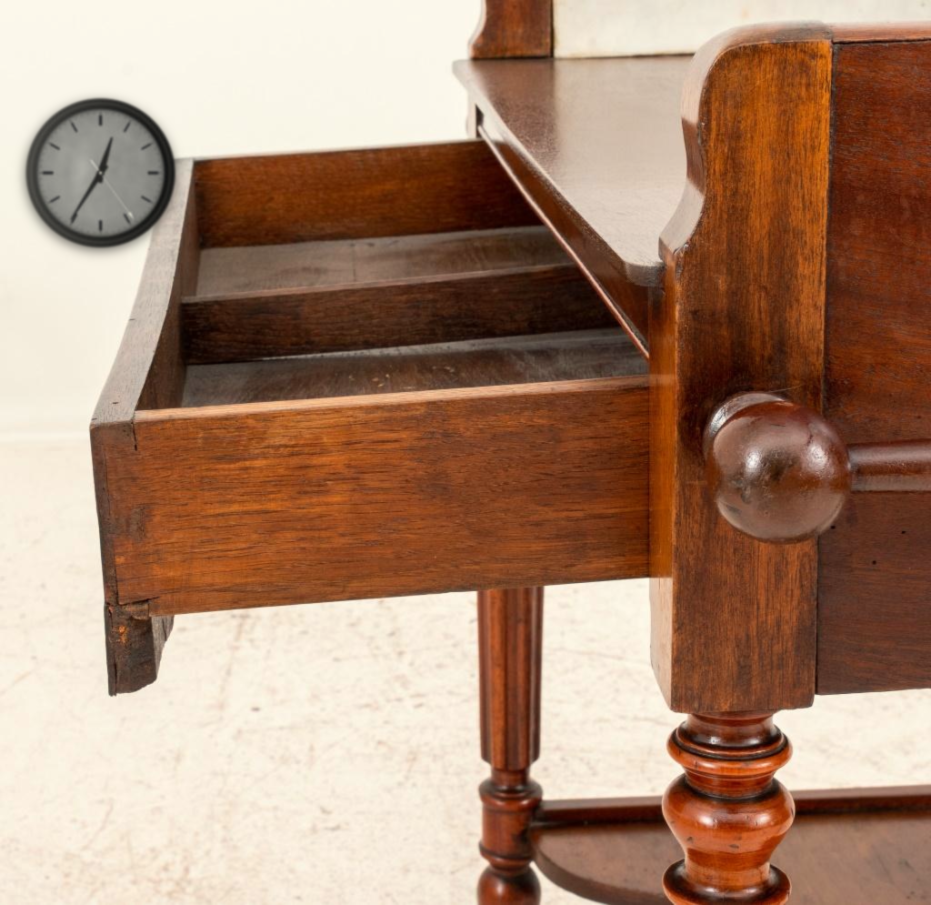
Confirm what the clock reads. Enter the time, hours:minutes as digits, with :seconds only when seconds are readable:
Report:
12:35:24
